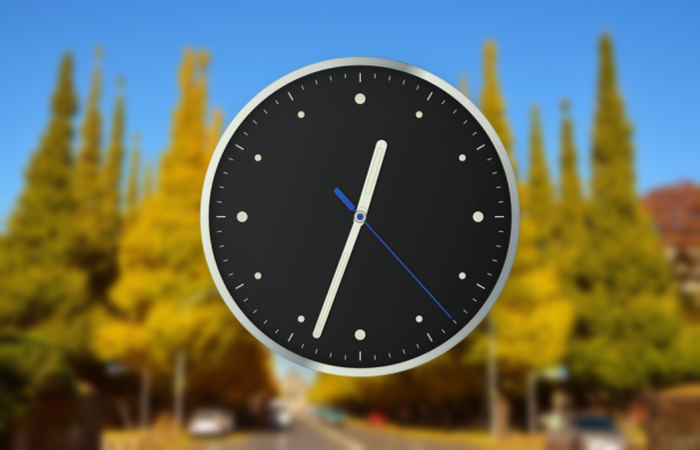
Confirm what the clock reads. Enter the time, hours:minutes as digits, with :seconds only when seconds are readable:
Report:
12:33:23
